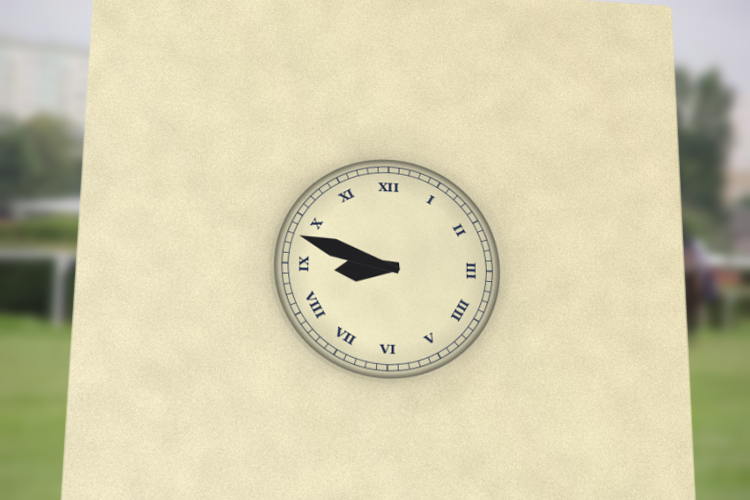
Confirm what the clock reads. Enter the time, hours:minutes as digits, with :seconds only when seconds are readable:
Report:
8:48
